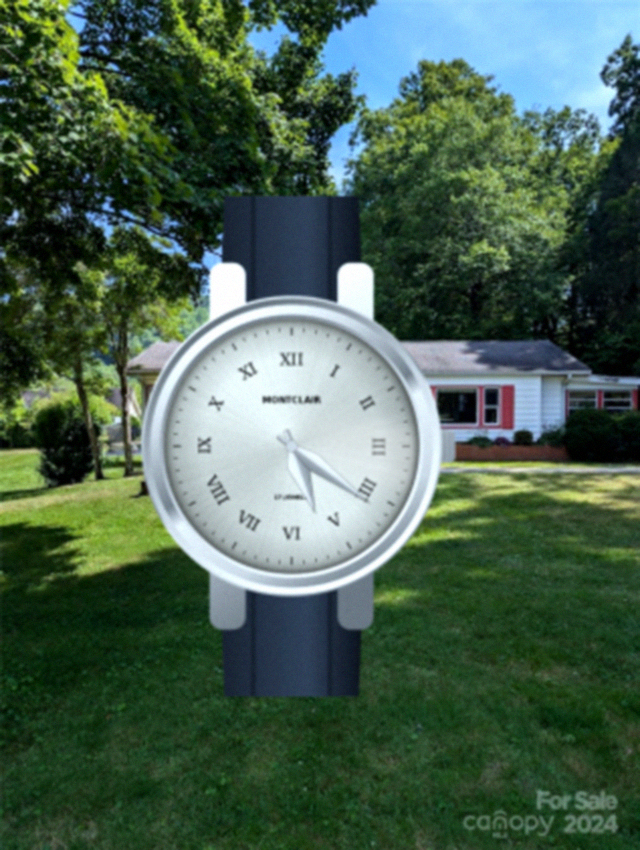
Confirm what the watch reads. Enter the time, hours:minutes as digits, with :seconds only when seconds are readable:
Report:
5:21
